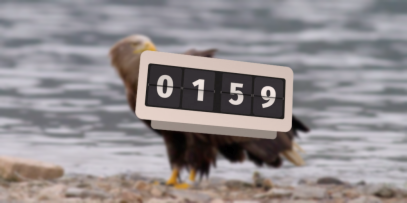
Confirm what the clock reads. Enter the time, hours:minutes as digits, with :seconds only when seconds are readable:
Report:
1:59
